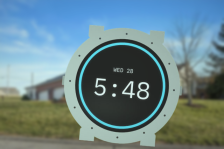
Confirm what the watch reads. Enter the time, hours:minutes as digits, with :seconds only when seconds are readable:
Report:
5:48
